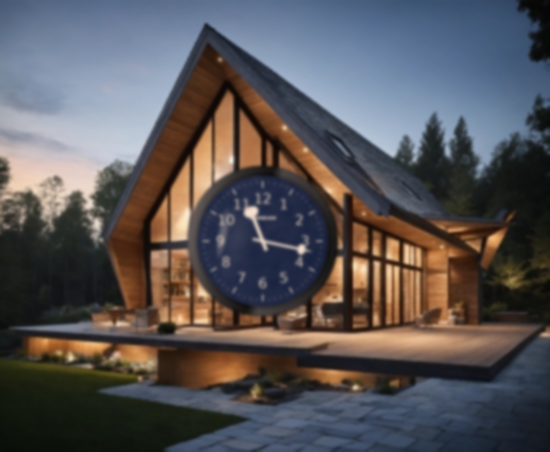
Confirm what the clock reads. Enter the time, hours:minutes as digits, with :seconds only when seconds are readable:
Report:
11:17
